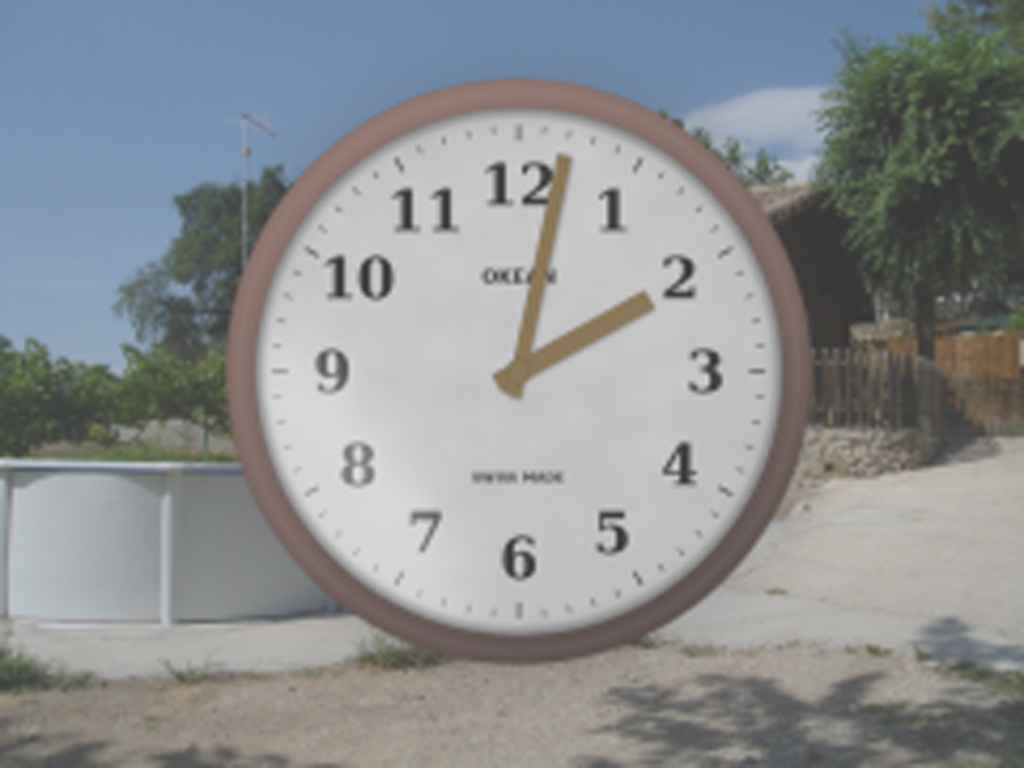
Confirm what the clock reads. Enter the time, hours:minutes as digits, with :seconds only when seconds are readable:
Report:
2:02
